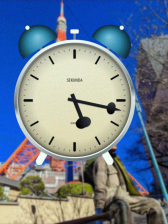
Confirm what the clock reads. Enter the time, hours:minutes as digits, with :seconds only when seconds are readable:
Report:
5:17
